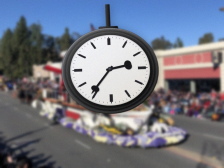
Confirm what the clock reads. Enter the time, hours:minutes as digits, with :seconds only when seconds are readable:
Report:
2:36
